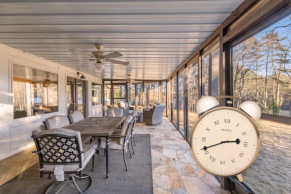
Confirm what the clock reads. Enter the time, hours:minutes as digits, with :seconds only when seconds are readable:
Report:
2:41
